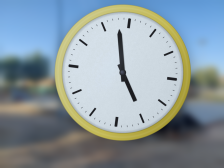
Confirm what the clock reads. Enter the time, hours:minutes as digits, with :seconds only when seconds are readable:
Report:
4:58
